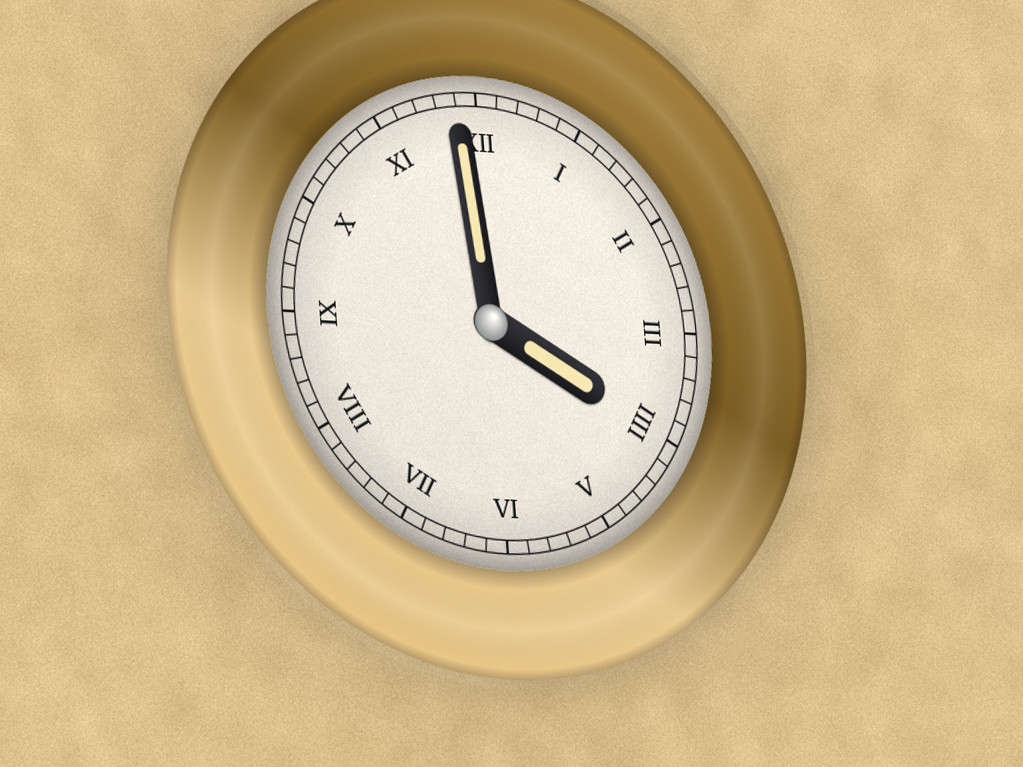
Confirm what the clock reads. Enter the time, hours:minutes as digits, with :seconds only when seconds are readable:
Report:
3:59
